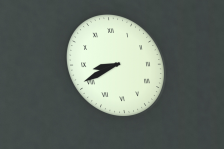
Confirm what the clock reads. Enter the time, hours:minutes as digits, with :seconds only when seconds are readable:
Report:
8:41
